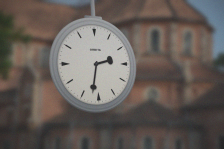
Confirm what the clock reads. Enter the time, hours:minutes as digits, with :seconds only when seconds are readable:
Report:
2:32
